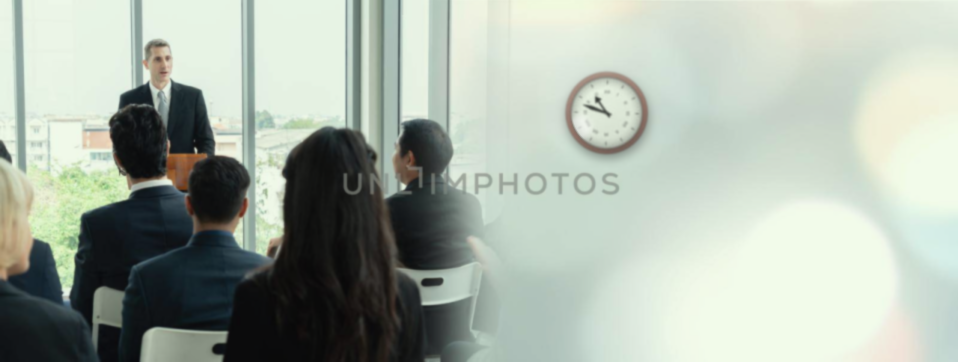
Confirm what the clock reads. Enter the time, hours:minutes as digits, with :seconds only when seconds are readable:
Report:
10:48
